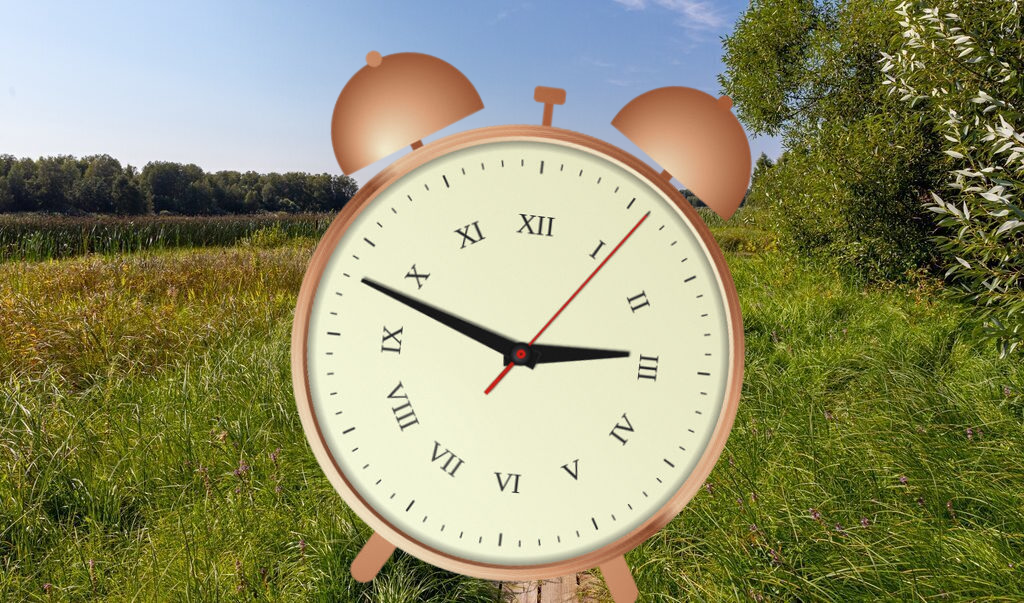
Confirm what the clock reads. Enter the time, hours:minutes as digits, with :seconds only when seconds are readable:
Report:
2:48:06
